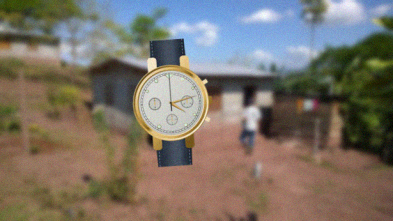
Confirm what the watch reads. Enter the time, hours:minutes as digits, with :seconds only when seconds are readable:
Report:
4:13
